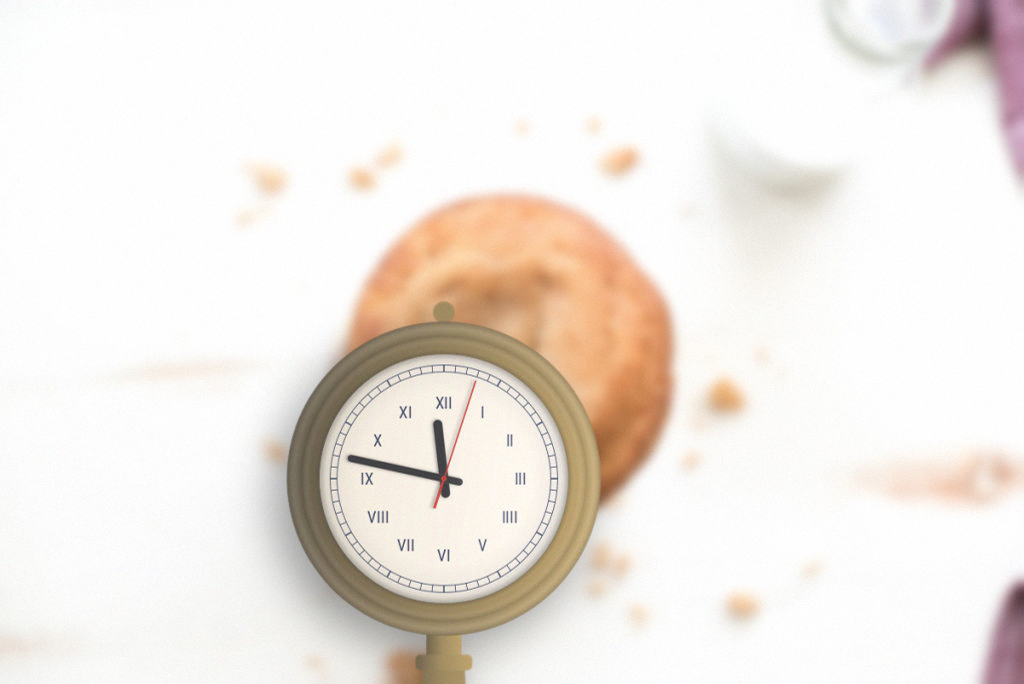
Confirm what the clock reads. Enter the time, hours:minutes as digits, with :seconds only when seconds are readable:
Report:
11:47:03
